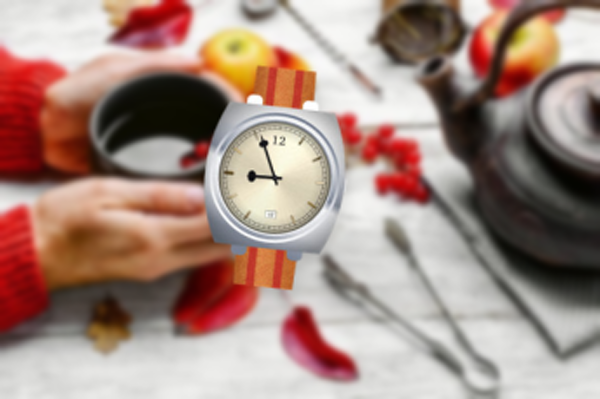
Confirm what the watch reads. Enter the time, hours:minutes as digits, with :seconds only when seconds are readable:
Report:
8:56
